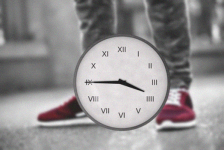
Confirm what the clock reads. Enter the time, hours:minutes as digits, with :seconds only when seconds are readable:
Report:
3:45
